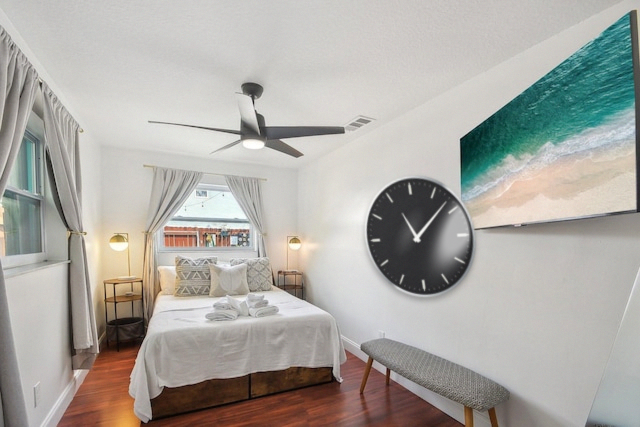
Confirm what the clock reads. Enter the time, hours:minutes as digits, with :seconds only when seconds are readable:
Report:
11:08
